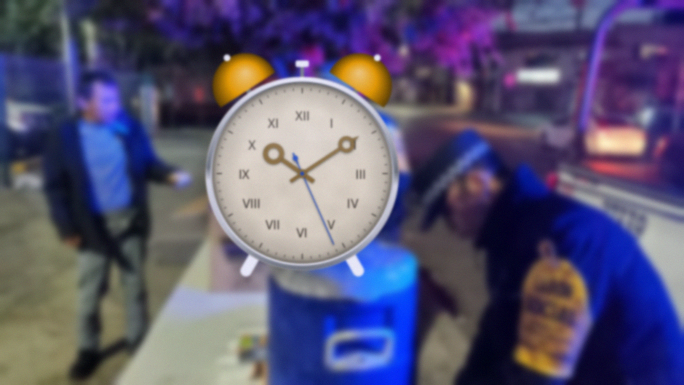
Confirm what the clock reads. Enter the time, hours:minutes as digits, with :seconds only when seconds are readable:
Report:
10:09:26
